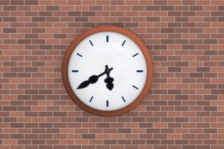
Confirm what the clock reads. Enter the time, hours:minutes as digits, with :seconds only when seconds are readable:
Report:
5:40
